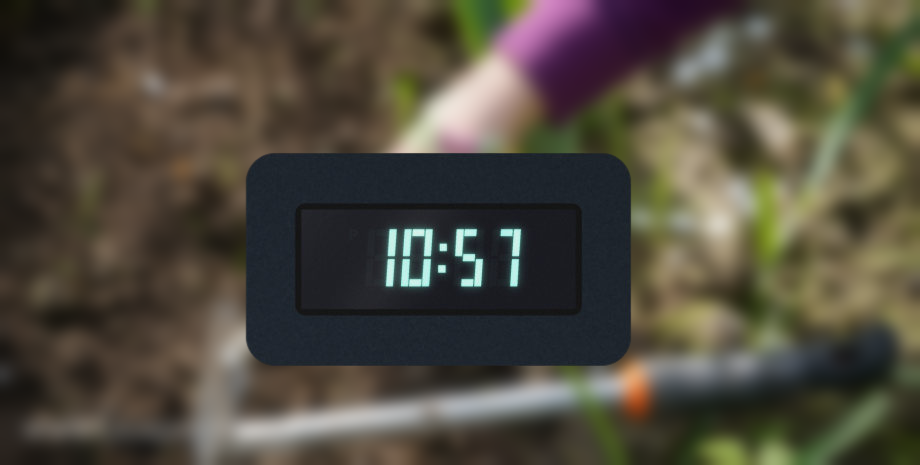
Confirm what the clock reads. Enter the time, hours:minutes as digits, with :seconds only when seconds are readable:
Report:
10:57
